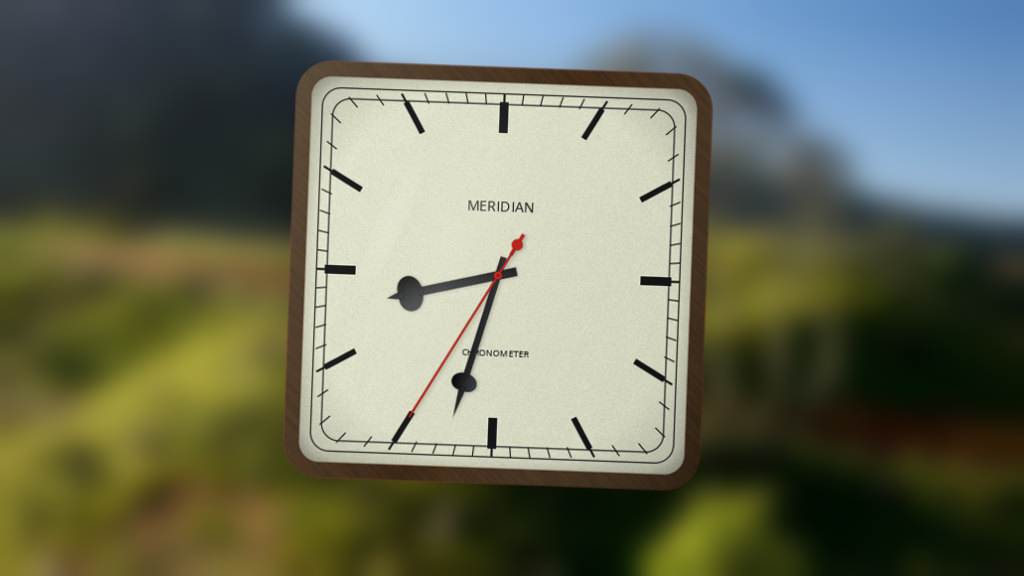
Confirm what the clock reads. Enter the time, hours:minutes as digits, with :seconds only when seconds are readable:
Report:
8:32:35
